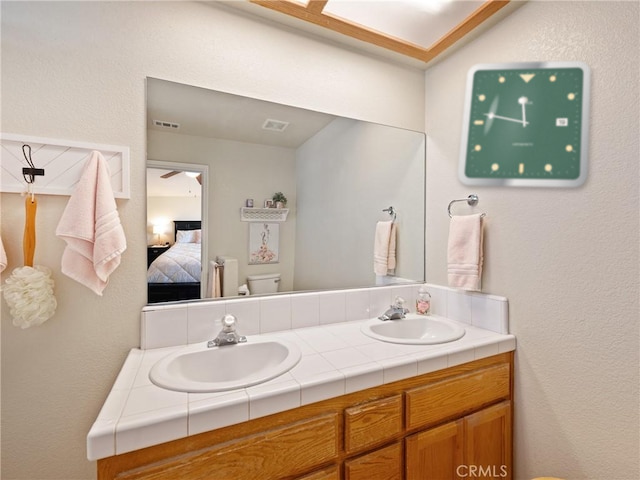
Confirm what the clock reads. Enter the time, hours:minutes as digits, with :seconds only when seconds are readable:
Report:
11:47
